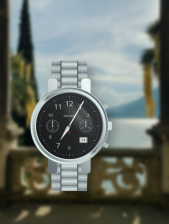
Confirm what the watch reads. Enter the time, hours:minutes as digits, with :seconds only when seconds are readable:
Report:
7:05
